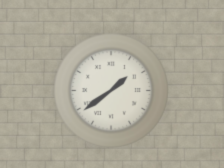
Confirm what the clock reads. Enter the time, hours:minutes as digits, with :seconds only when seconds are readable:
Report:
1:39
